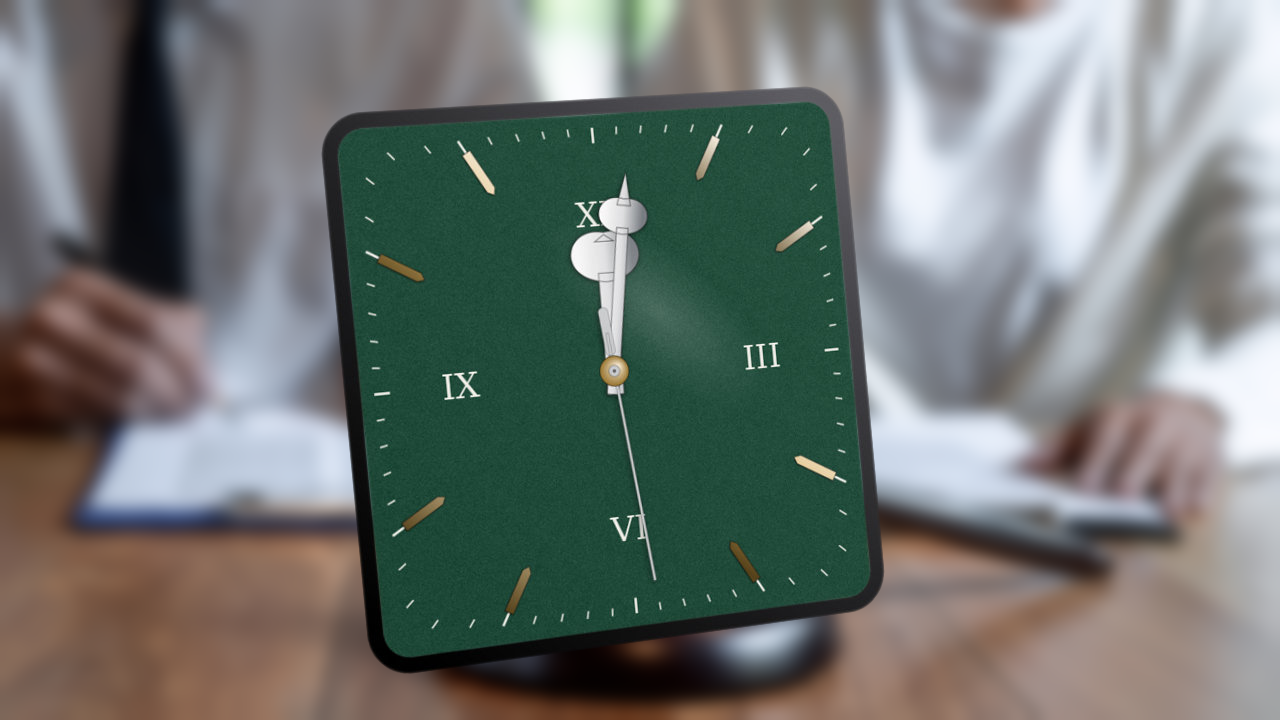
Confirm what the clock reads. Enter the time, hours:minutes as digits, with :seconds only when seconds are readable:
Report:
12:01:29
